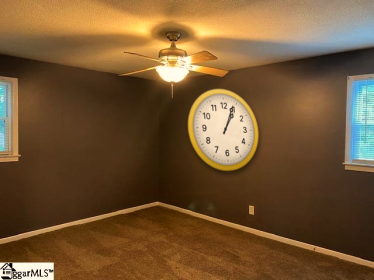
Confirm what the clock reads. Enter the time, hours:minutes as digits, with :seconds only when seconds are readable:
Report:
1:04
